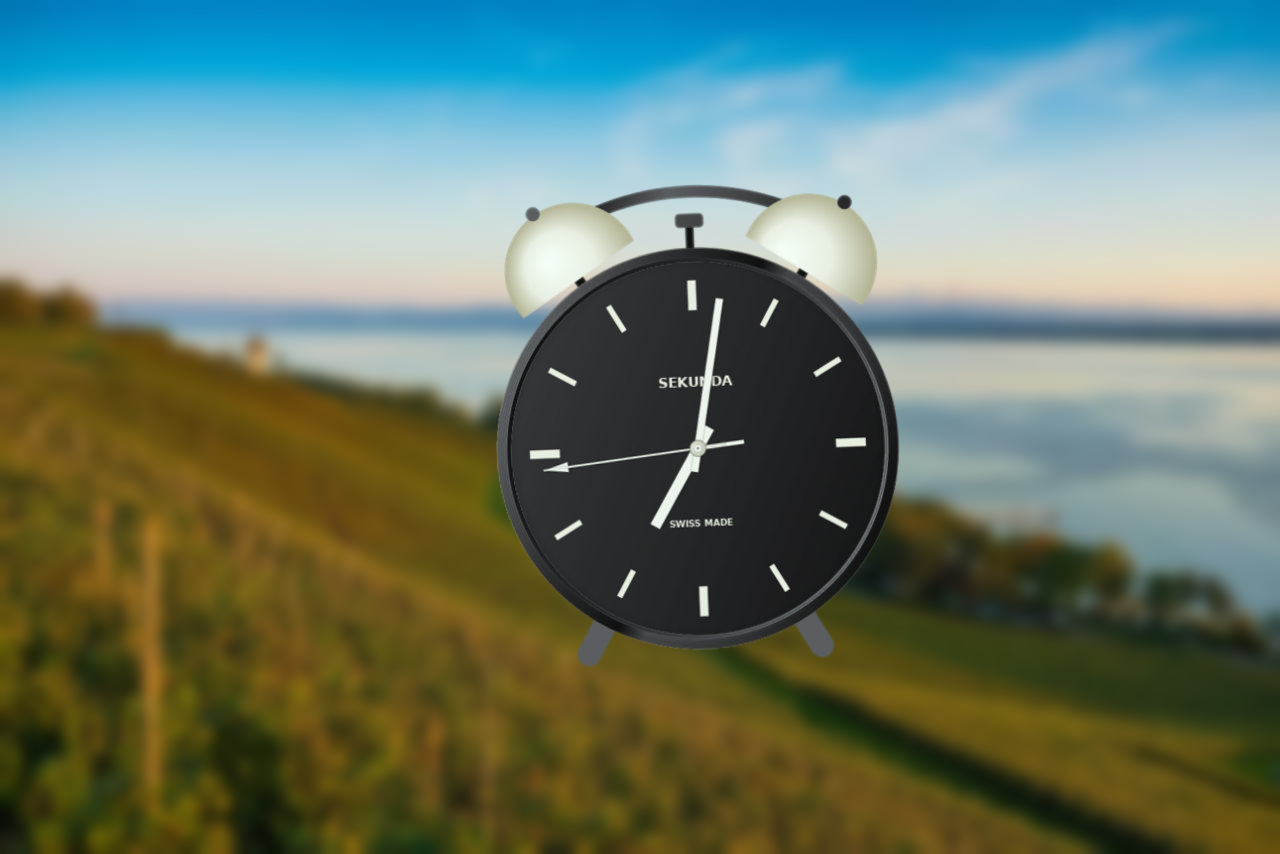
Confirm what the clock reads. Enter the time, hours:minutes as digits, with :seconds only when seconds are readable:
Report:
7:01:44
